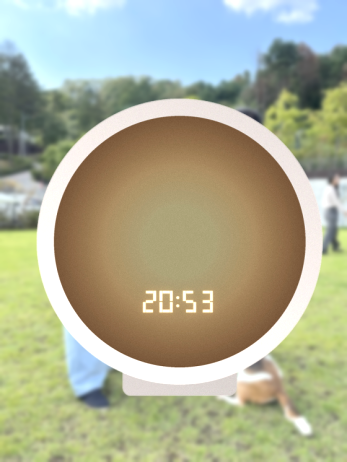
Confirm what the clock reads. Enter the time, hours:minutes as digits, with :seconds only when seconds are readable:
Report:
20:53
